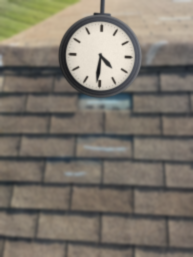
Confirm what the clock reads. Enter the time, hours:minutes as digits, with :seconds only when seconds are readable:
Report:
4:31
